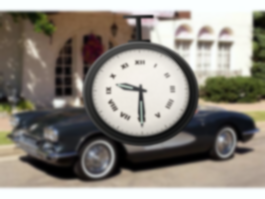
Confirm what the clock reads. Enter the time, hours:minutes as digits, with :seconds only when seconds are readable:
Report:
9:30
